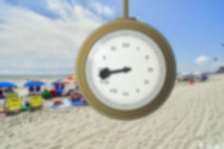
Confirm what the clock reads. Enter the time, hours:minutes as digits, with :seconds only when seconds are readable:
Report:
8:43
